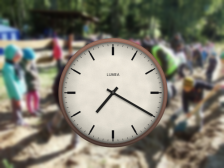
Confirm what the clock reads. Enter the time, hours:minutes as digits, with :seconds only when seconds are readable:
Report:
7:20
